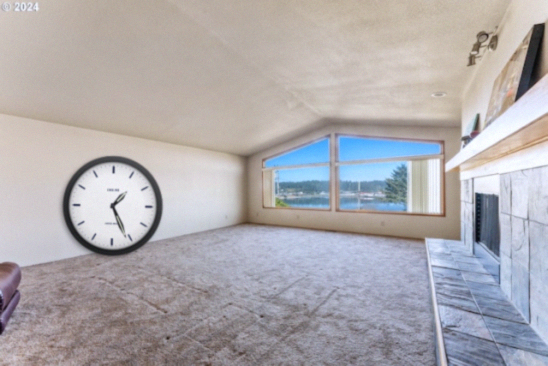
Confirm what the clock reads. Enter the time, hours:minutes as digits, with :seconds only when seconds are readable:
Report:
1:26
